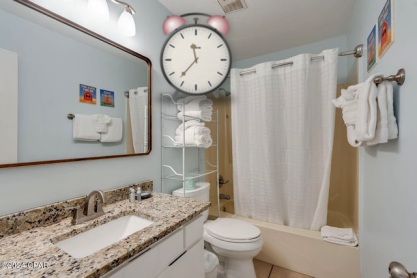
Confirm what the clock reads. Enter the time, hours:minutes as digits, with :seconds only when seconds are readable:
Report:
11:37
